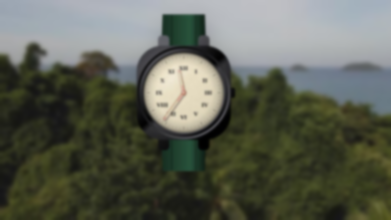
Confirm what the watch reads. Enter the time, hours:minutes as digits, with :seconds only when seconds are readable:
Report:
11:36
